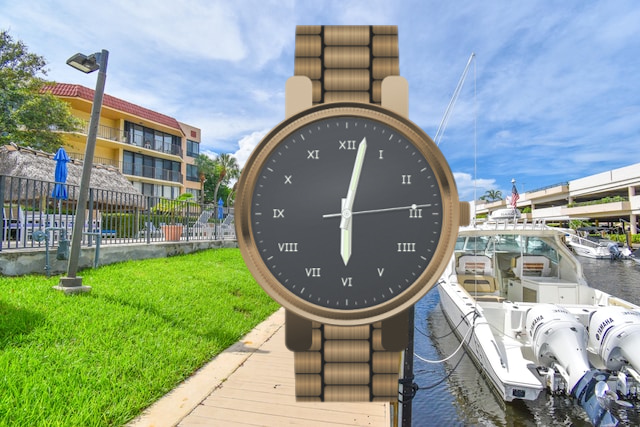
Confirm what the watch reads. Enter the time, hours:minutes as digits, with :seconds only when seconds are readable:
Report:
6:02:14
